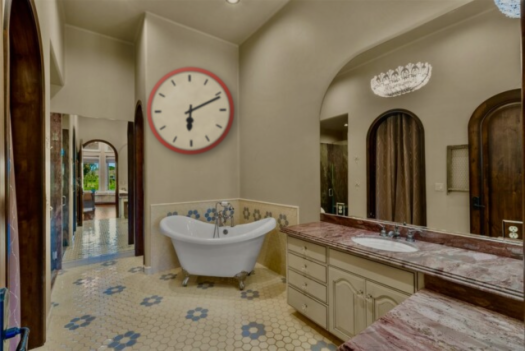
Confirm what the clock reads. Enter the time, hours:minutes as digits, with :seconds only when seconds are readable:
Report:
6:11
